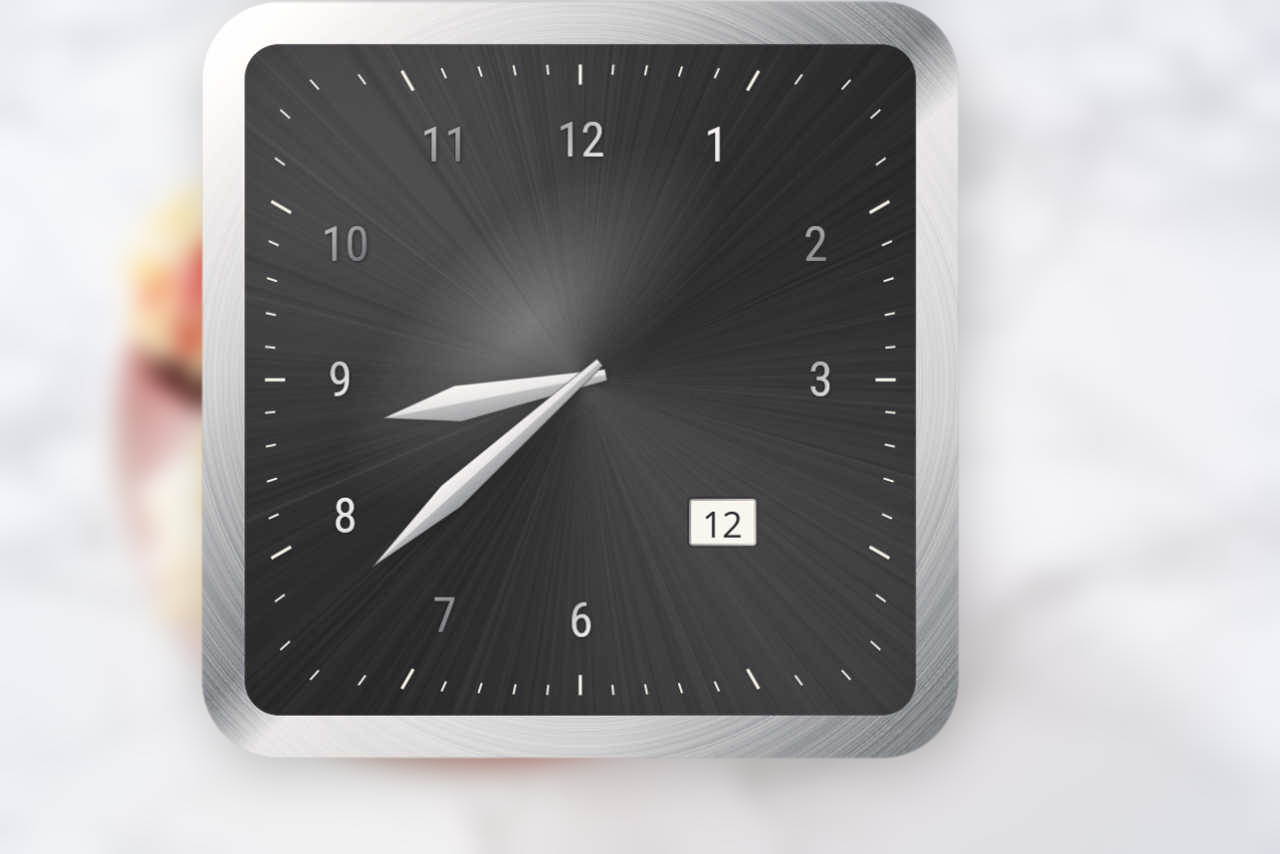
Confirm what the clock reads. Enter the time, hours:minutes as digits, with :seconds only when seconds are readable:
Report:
8:38
